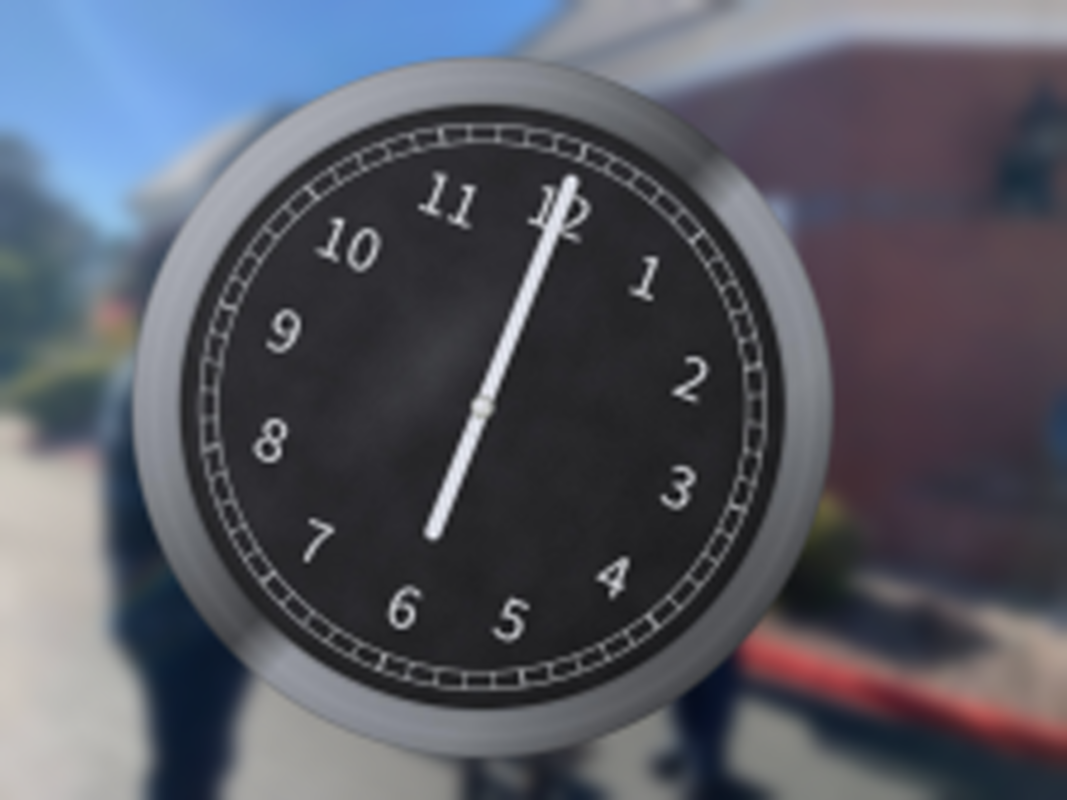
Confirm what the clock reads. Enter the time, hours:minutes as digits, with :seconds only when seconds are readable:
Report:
6:00
